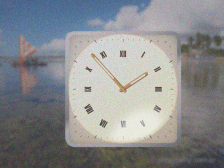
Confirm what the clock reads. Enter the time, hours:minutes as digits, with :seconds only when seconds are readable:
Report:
1:53
